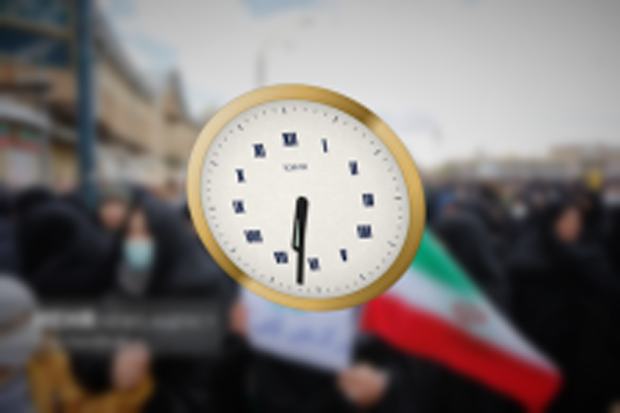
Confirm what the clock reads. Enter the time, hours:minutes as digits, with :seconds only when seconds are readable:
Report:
6:32
